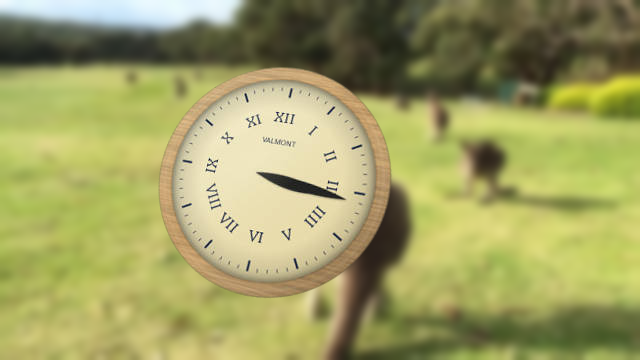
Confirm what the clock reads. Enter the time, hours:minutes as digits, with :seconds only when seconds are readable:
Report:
3:16
